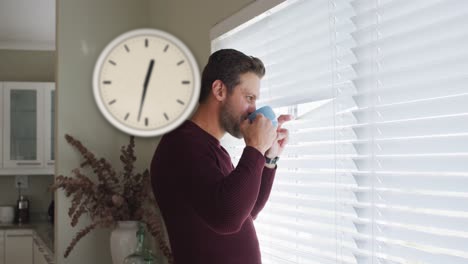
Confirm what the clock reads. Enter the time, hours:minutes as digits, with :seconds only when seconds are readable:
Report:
12:32
